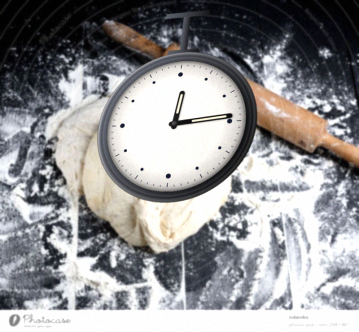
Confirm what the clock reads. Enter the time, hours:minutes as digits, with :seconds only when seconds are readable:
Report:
12:14
